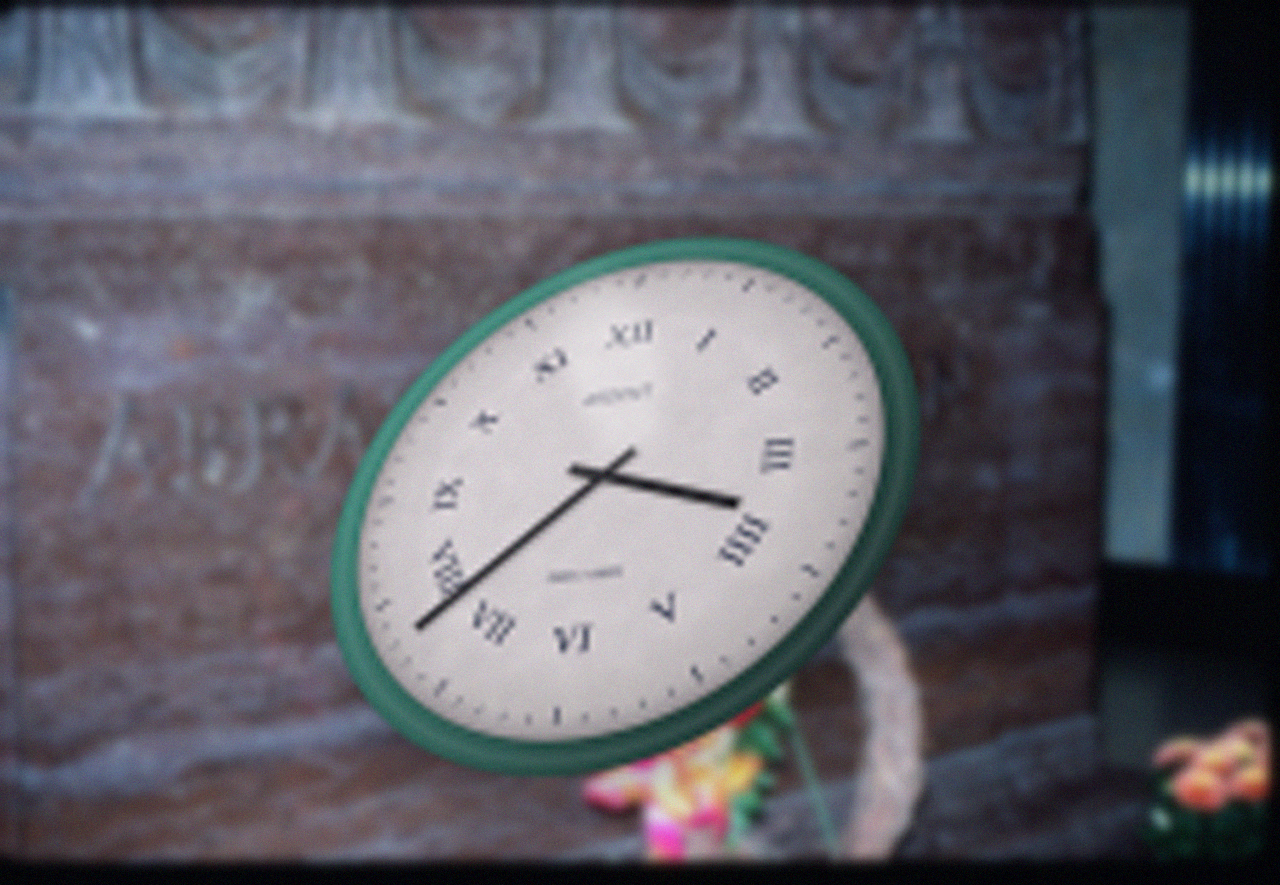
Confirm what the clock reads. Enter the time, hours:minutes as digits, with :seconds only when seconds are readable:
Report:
3:38
